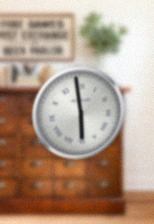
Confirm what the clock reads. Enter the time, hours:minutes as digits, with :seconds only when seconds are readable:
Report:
5:59
